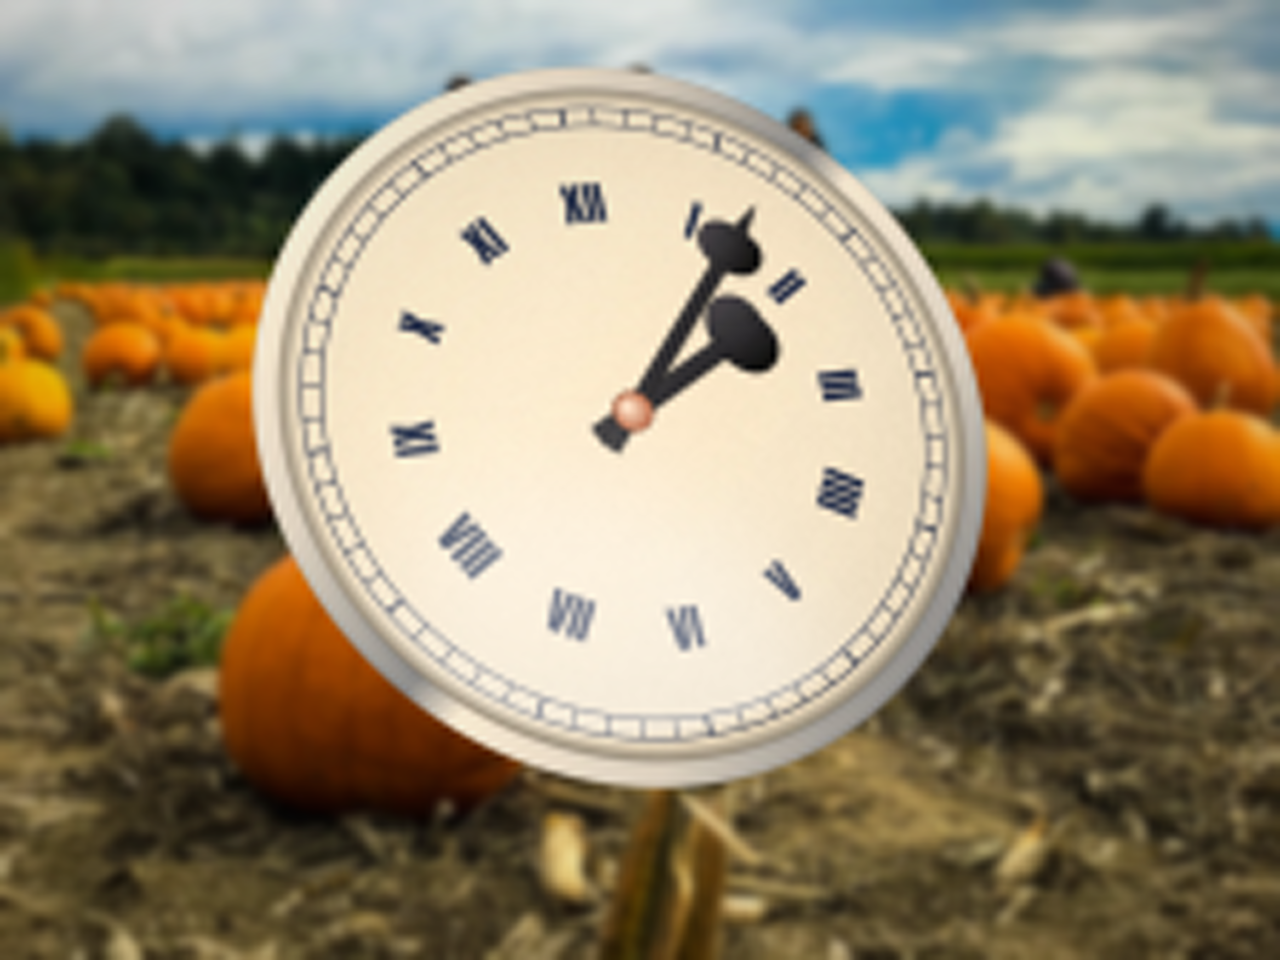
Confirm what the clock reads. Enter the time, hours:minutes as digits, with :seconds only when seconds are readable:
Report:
2:07
